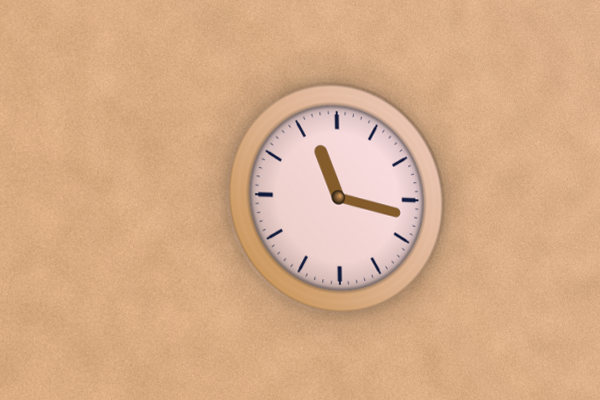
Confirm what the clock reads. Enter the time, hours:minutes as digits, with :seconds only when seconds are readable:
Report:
11:17
